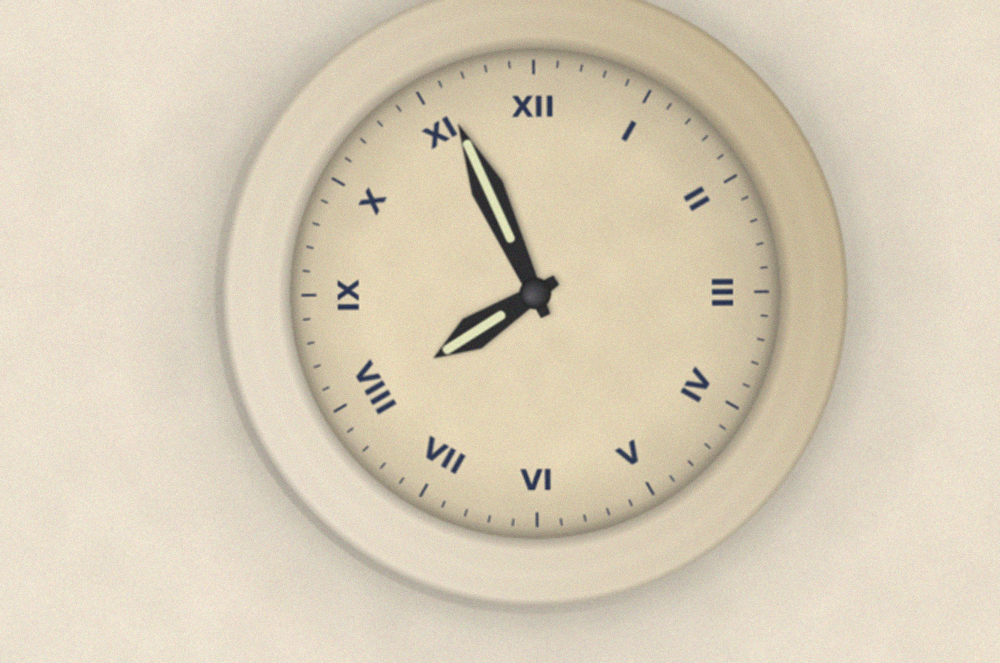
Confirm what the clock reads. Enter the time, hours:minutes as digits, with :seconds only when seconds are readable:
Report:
7:56
